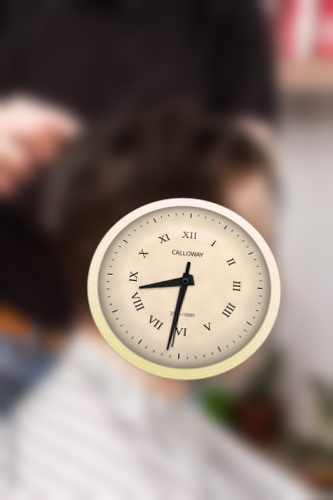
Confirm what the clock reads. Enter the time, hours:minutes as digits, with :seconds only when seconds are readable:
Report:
8:31:31
